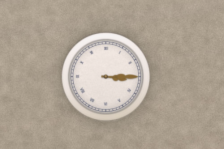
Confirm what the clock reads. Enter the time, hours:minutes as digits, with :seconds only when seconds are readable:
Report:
3:15
